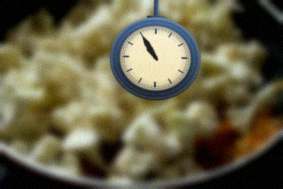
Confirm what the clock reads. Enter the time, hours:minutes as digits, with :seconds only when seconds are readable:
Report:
10:55
